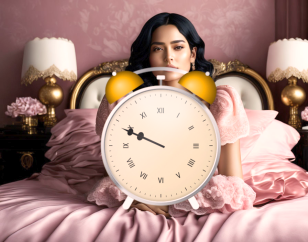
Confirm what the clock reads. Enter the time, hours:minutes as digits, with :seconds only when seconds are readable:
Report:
9:49
